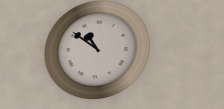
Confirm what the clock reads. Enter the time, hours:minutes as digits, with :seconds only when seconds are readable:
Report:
10:51
